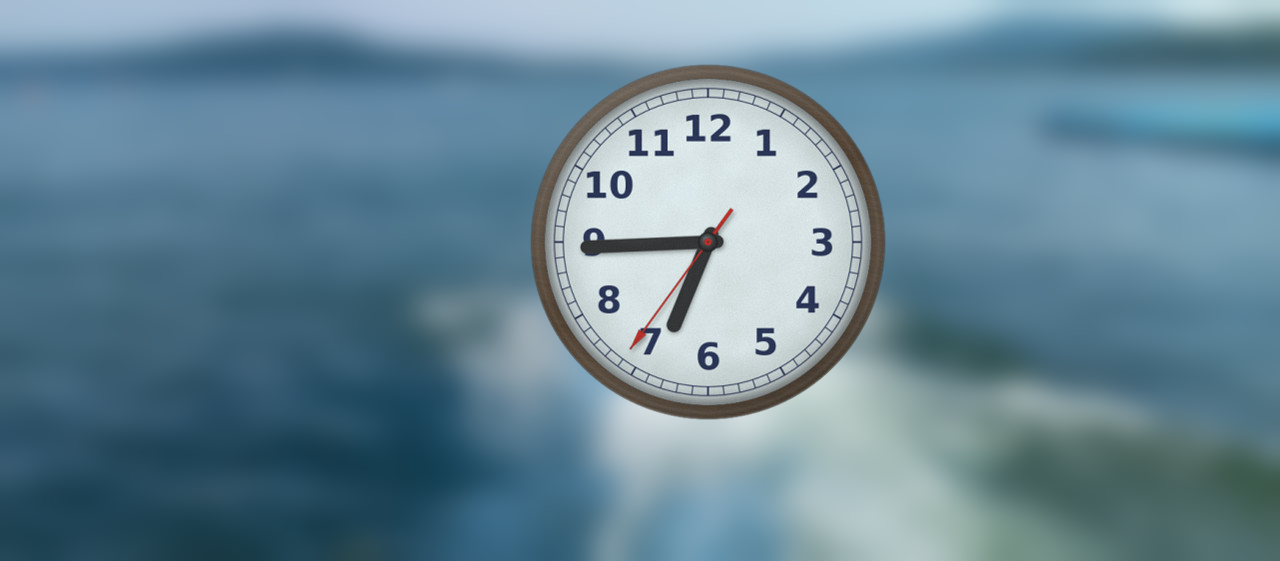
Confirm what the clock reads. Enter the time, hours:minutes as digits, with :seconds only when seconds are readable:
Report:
6:44:36
